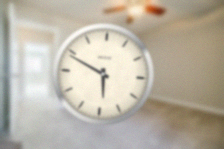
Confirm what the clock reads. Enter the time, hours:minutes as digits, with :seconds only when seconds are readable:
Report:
5:49
